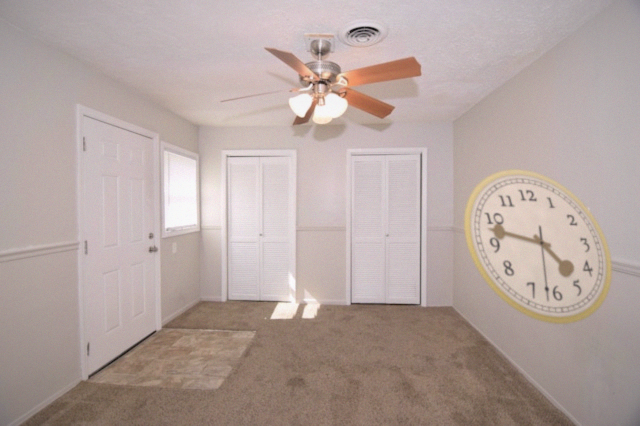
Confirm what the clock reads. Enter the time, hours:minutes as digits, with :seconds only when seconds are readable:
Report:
4:47:32
